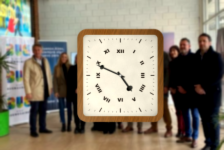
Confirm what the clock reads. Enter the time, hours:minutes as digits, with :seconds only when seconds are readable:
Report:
4:49
